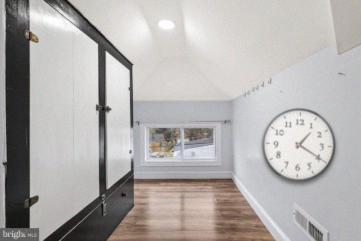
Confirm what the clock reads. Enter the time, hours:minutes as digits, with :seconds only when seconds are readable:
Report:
1:20
